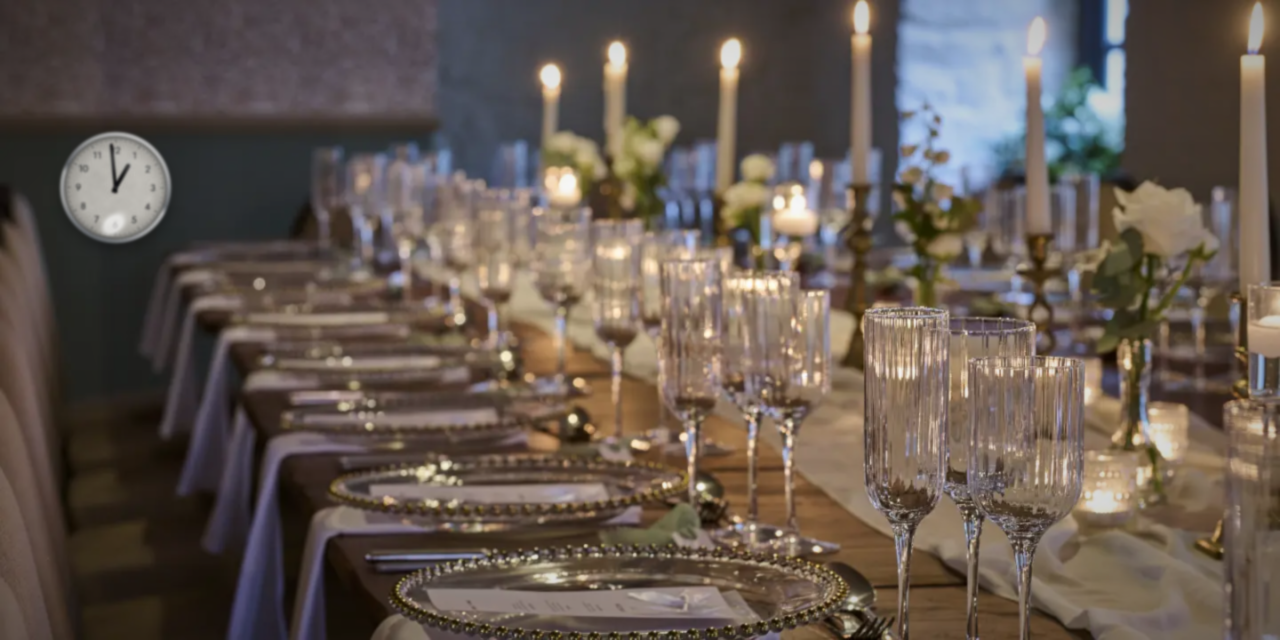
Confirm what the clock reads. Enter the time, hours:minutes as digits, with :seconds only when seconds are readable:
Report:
12:59
